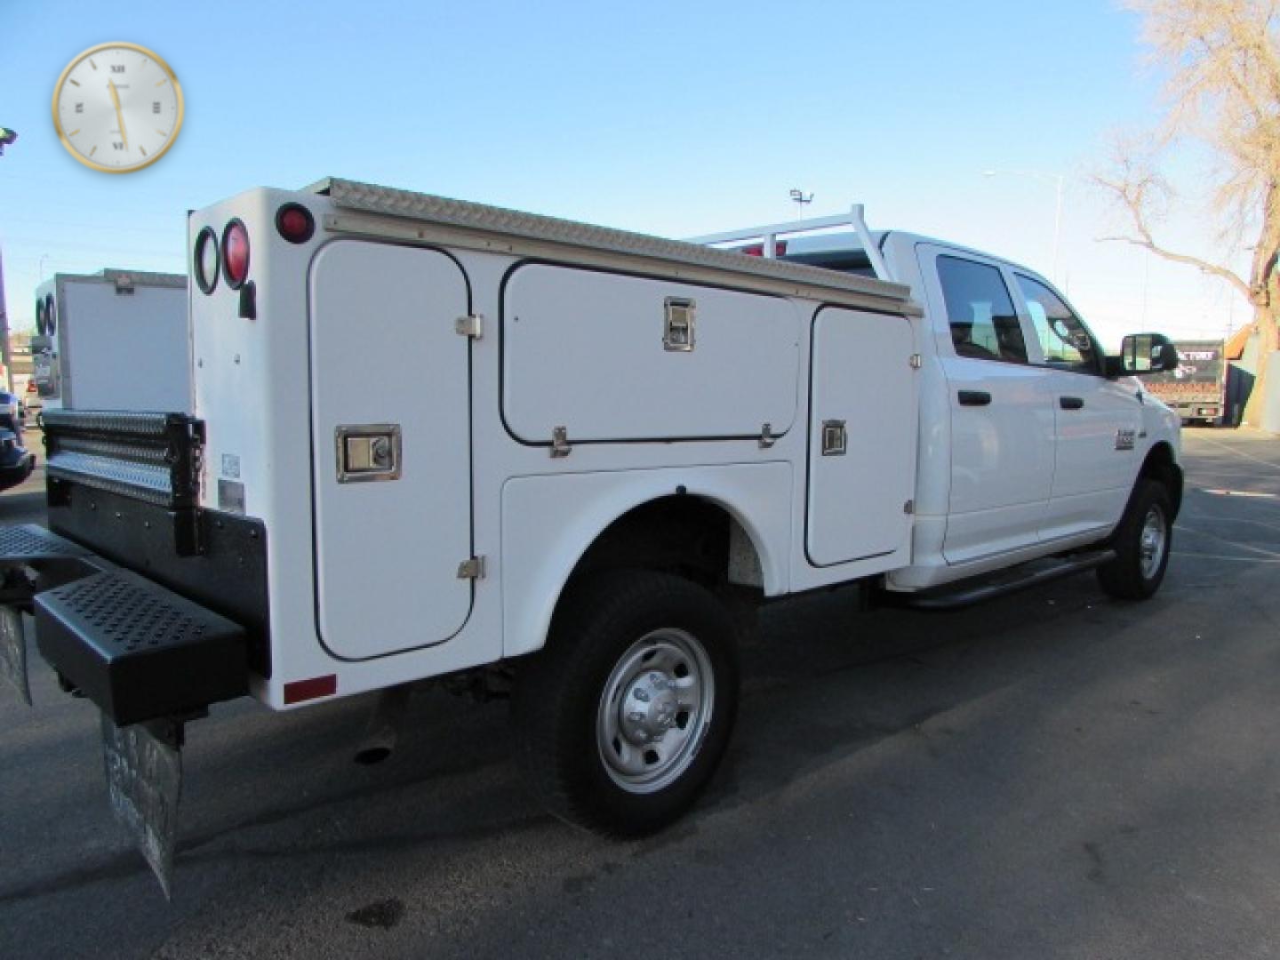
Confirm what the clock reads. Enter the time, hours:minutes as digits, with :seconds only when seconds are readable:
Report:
11:28
